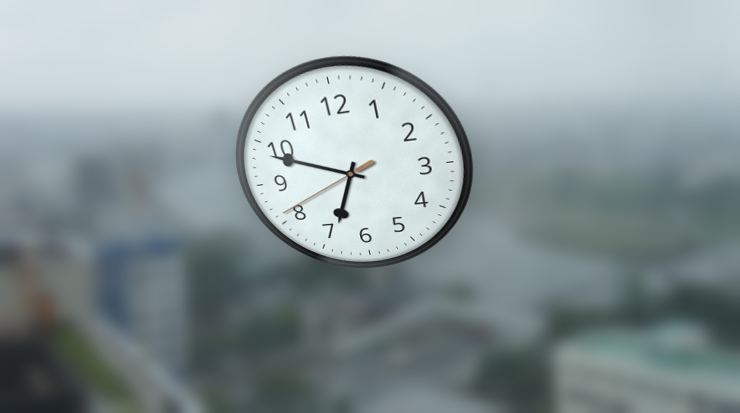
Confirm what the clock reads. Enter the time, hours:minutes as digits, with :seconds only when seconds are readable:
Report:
6:48:41
